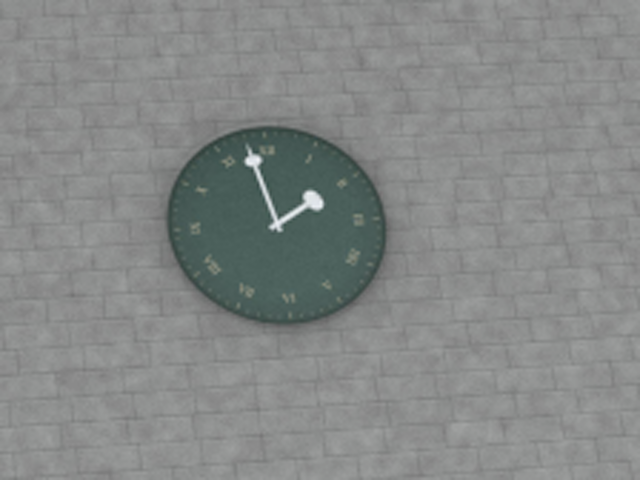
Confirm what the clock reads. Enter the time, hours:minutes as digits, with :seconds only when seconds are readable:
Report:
1:58
